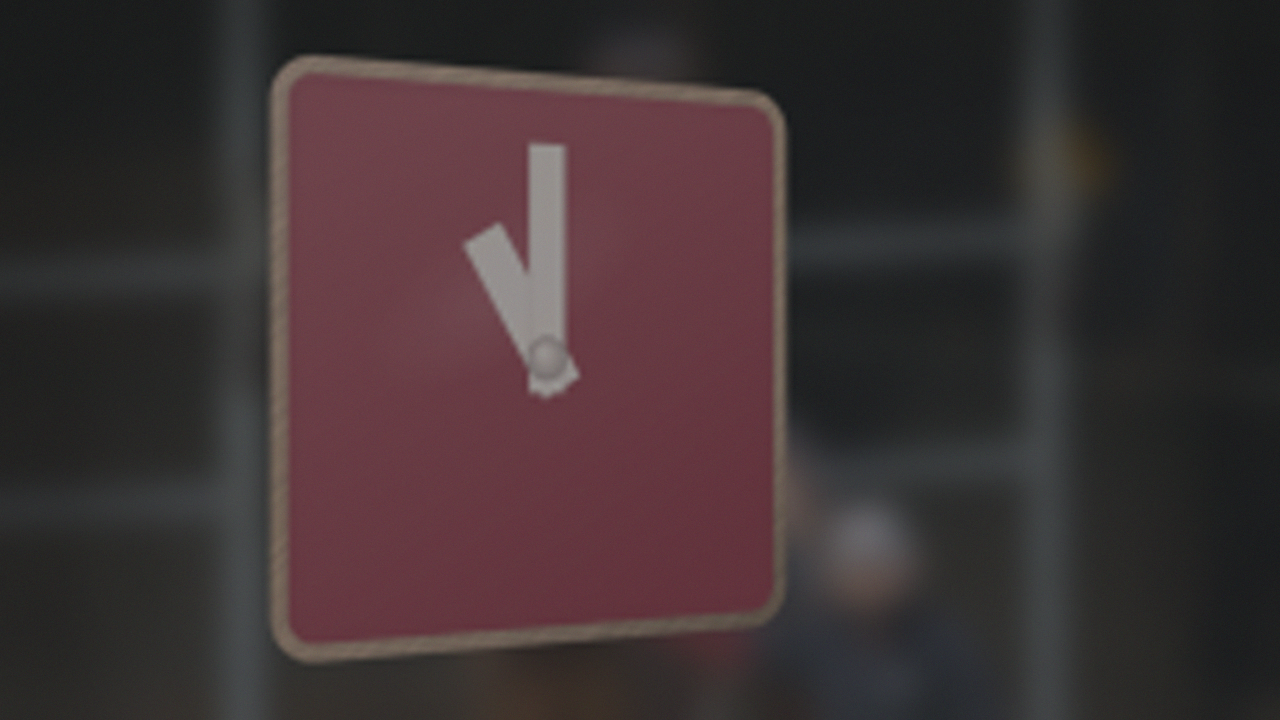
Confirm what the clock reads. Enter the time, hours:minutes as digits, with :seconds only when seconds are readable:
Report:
11:00
